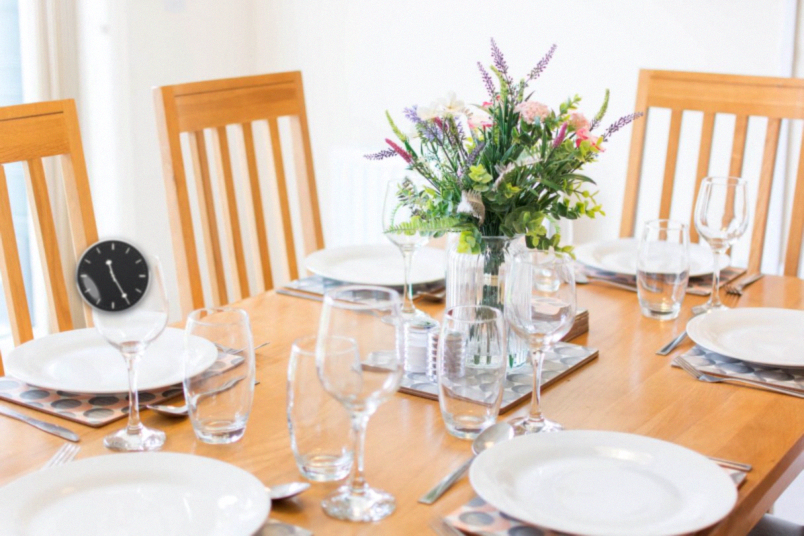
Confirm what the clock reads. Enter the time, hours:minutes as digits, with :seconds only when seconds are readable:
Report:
11:25
